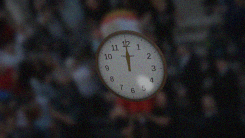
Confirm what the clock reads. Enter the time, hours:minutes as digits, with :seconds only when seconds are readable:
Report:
12:00
